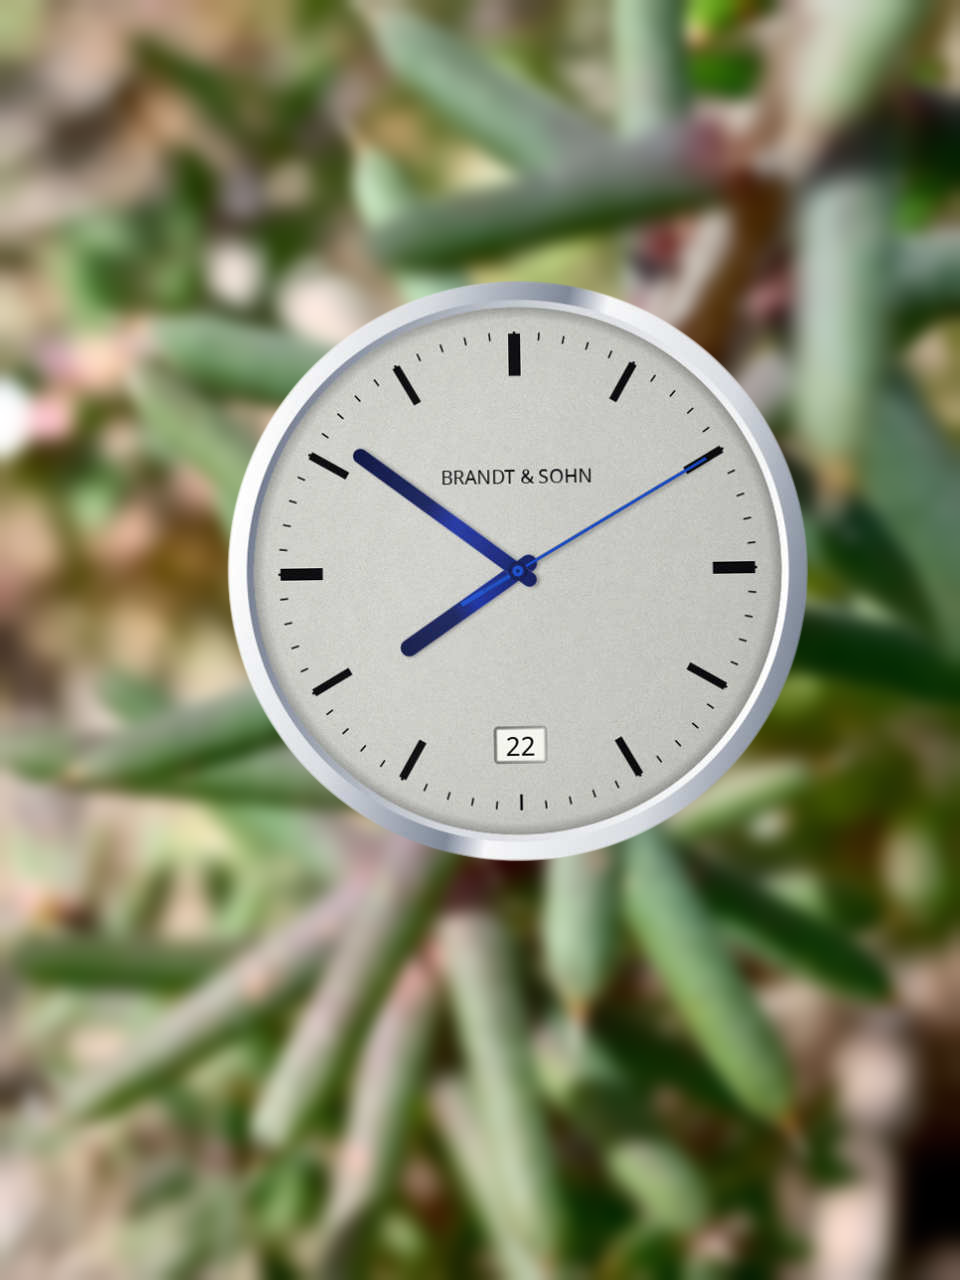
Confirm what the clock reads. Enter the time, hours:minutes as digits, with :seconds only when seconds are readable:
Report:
7:51:10
